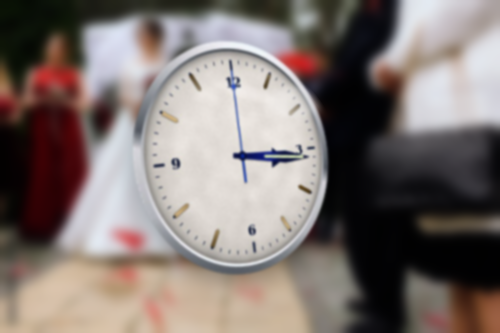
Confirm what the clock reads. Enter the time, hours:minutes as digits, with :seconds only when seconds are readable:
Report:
3:16:00
